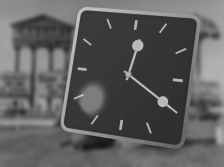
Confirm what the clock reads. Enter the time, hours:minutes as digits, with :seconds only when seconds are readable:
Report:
12:20
